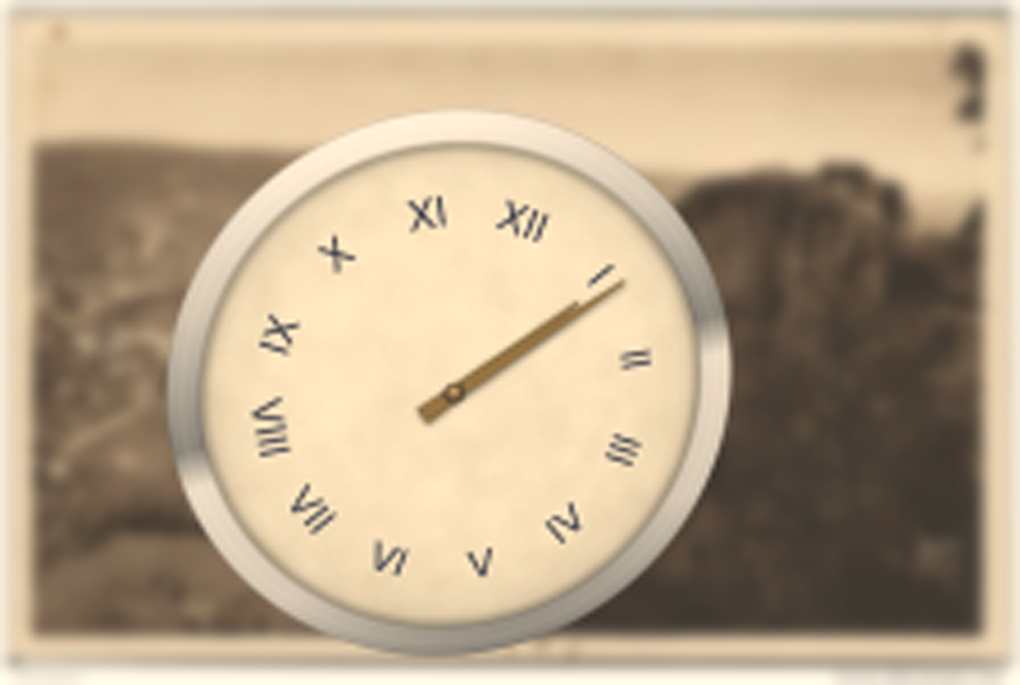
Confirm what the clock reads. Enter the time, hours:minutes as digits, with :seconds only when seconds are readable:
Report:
1:06
